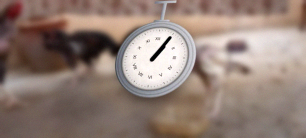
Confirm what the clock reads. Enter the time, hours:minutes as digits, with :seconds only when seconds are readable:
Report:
1:05
